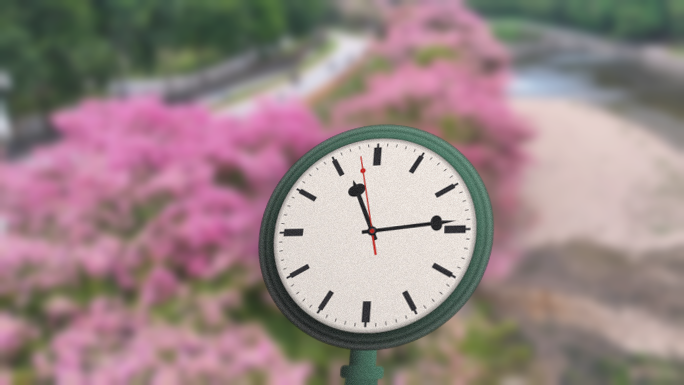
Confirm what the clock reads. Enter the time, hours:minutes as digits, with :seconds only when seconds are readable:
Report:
11:13:58
